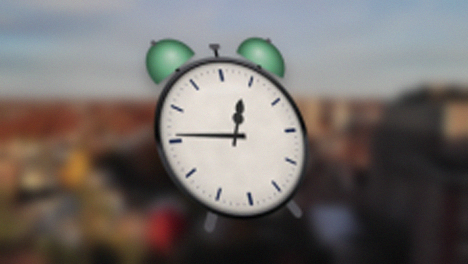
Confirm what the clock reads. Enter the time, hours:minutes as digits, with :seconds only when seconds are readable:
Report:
12:46
